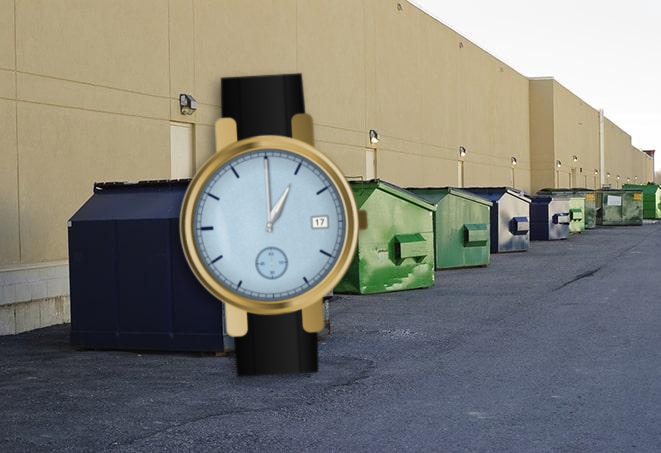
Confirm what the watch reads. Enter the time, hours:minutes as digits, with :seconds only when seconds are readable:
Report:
1:00
